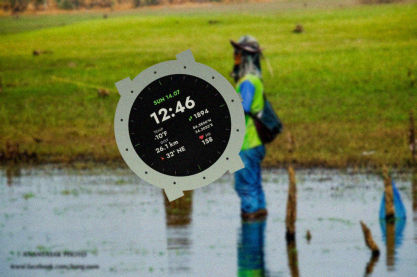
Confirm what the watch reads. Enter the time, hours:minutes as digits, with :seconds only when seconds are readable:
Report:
12:46
